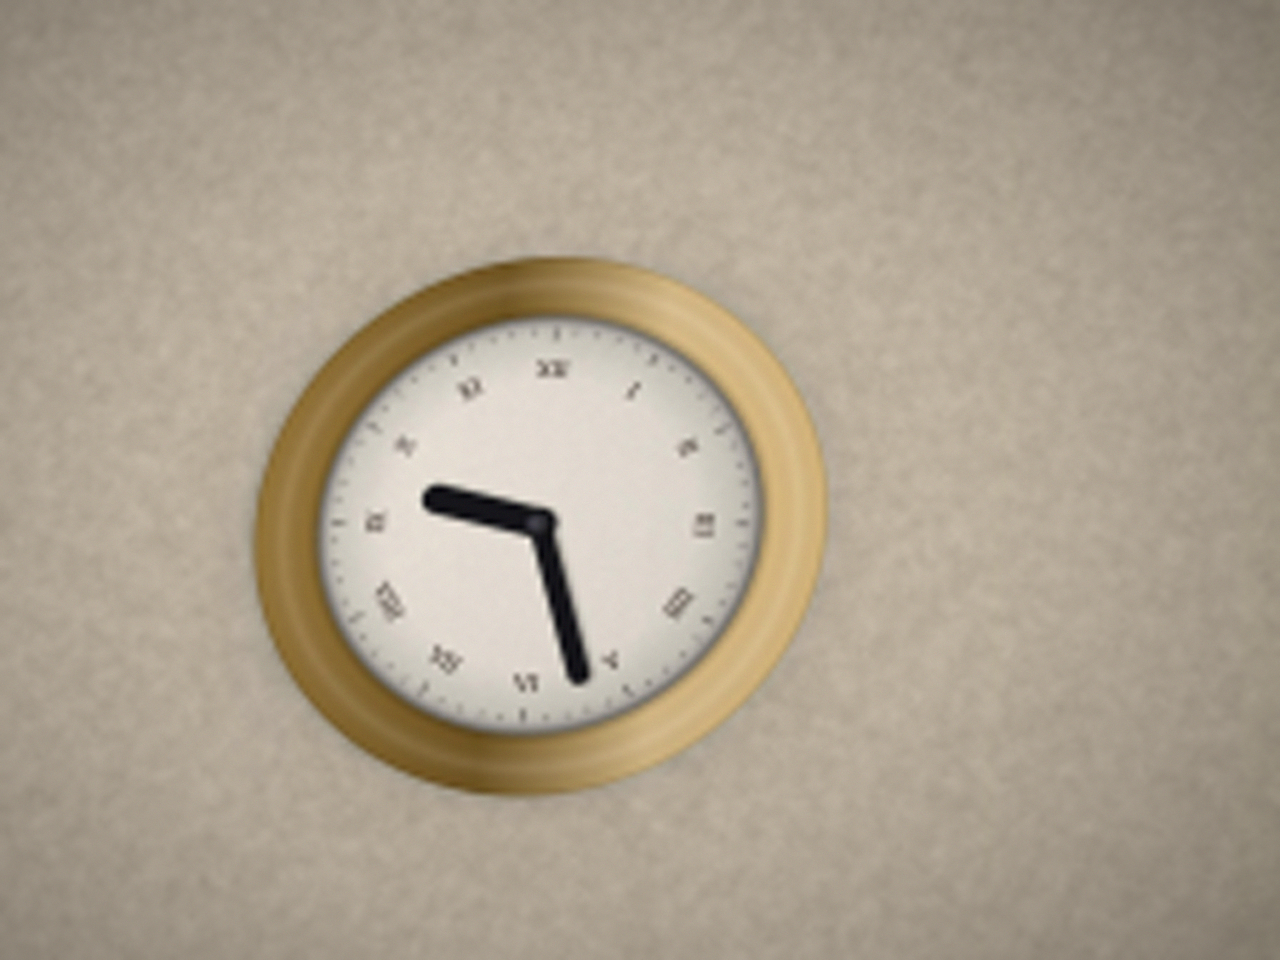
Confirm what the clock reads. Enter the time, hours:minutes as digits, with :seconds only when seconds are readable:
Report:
9:27
